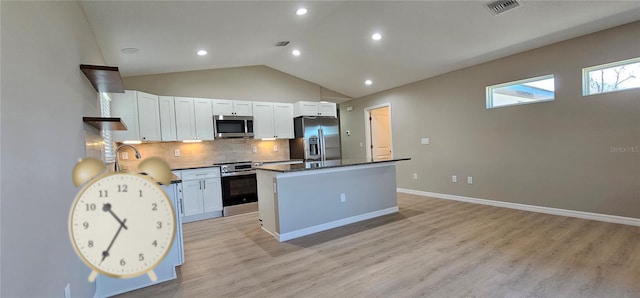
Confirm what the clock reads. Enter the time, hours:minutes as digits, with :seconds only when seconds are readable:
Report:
10:35
